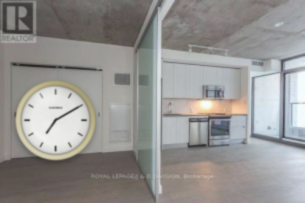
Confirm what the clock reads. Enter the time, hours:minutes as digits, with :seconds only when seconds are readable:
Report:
7:10
